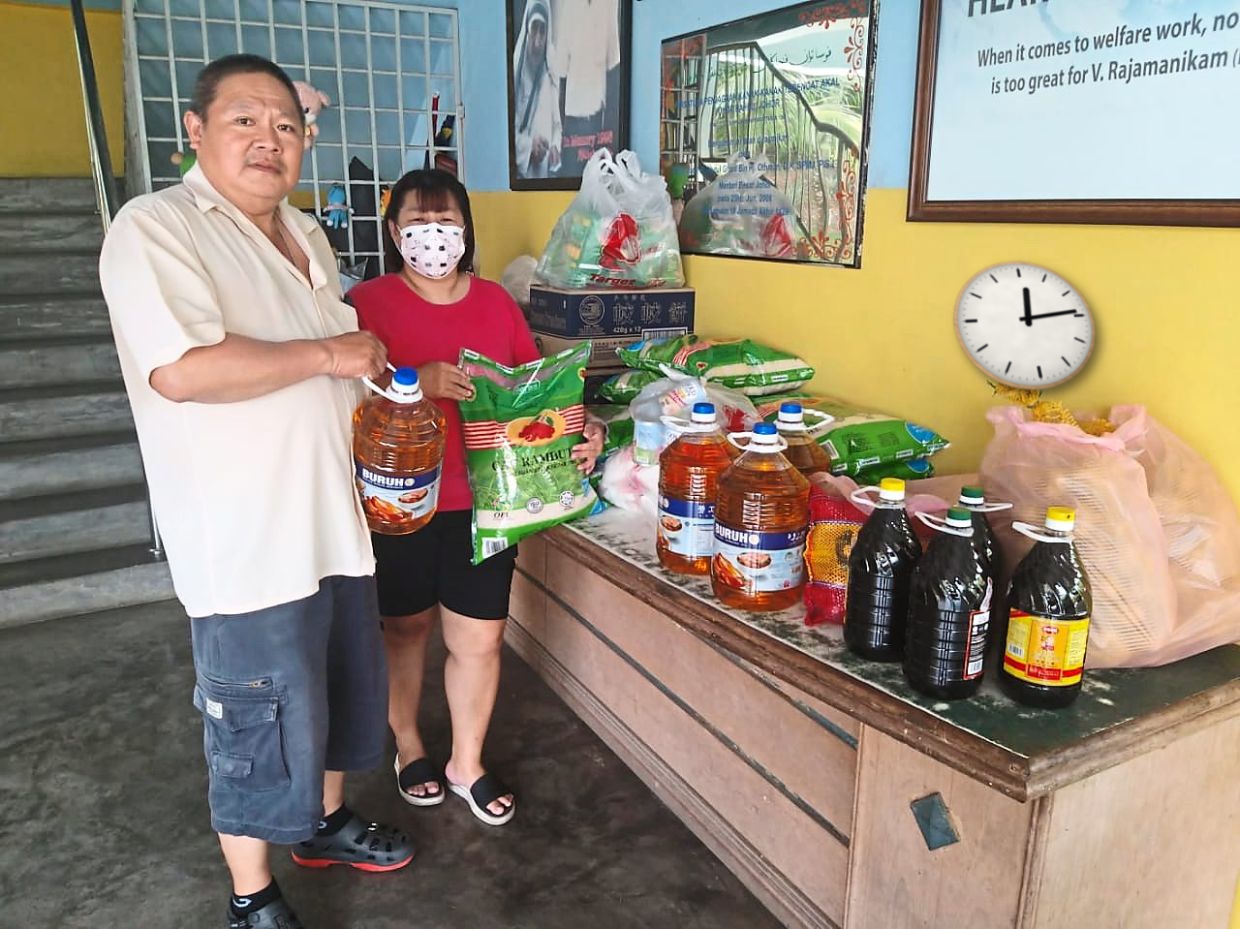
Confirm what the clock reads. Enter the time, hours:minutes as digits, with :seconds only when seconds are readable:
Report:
12:14
